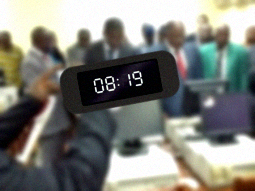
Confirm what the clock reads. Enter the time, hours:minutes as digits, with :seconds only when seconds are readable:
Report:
8:19
